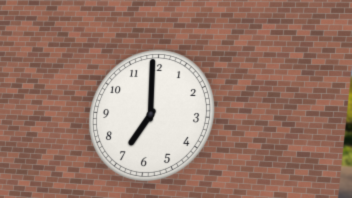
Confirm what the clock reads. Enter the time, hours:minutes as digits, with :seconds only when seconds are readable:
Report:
6:59
